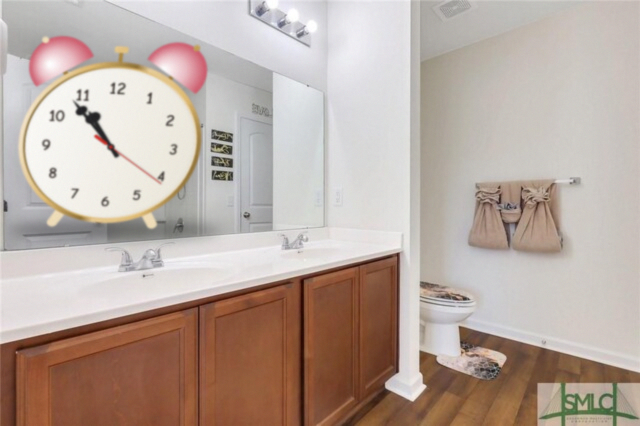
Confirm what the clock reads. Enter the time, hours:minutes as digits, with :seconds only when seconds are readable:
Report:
10:53:21
